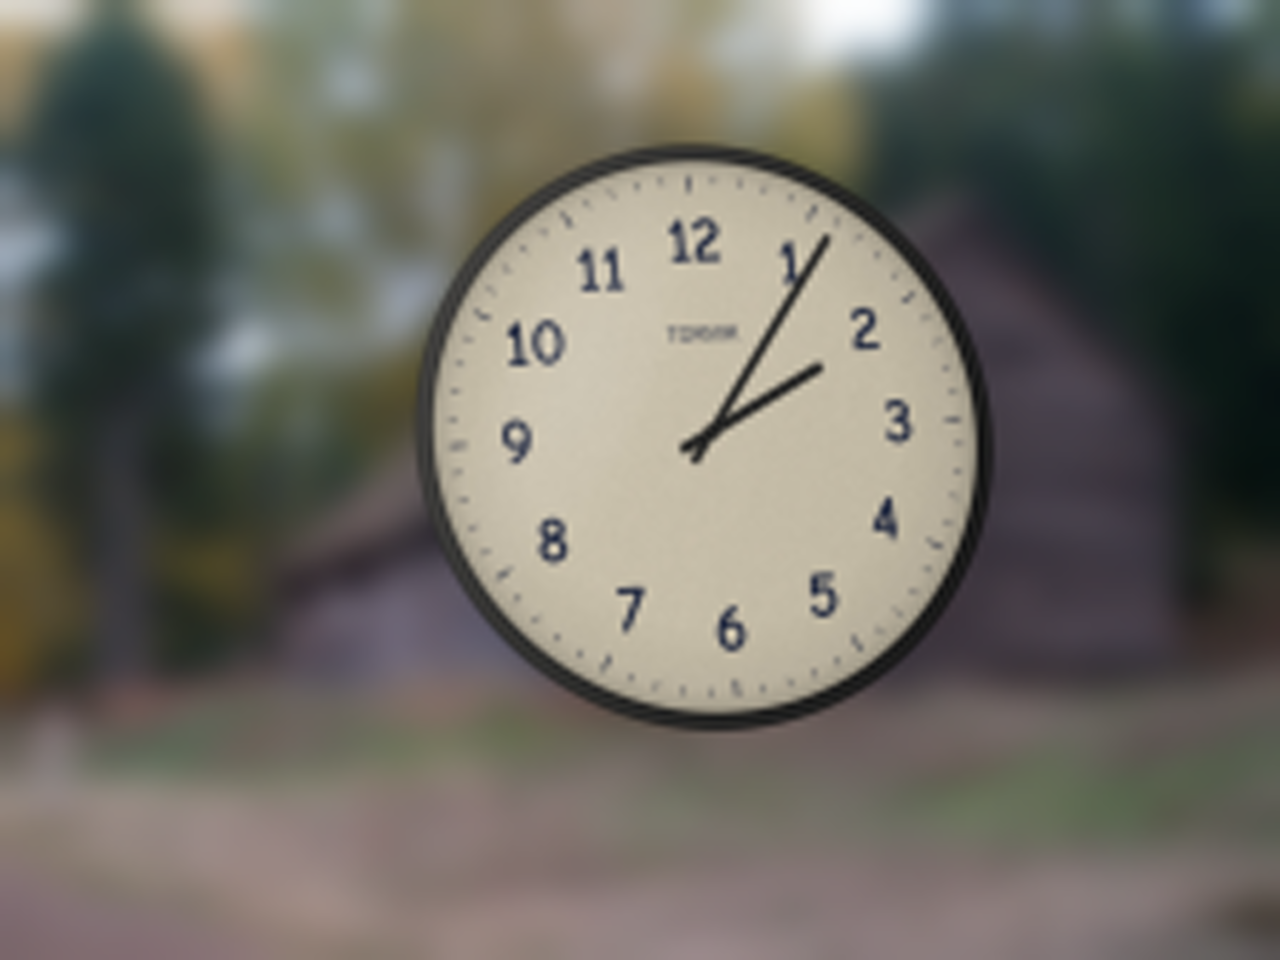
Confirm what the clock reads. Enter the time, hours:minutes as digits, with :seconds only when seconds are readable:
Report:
2:06
